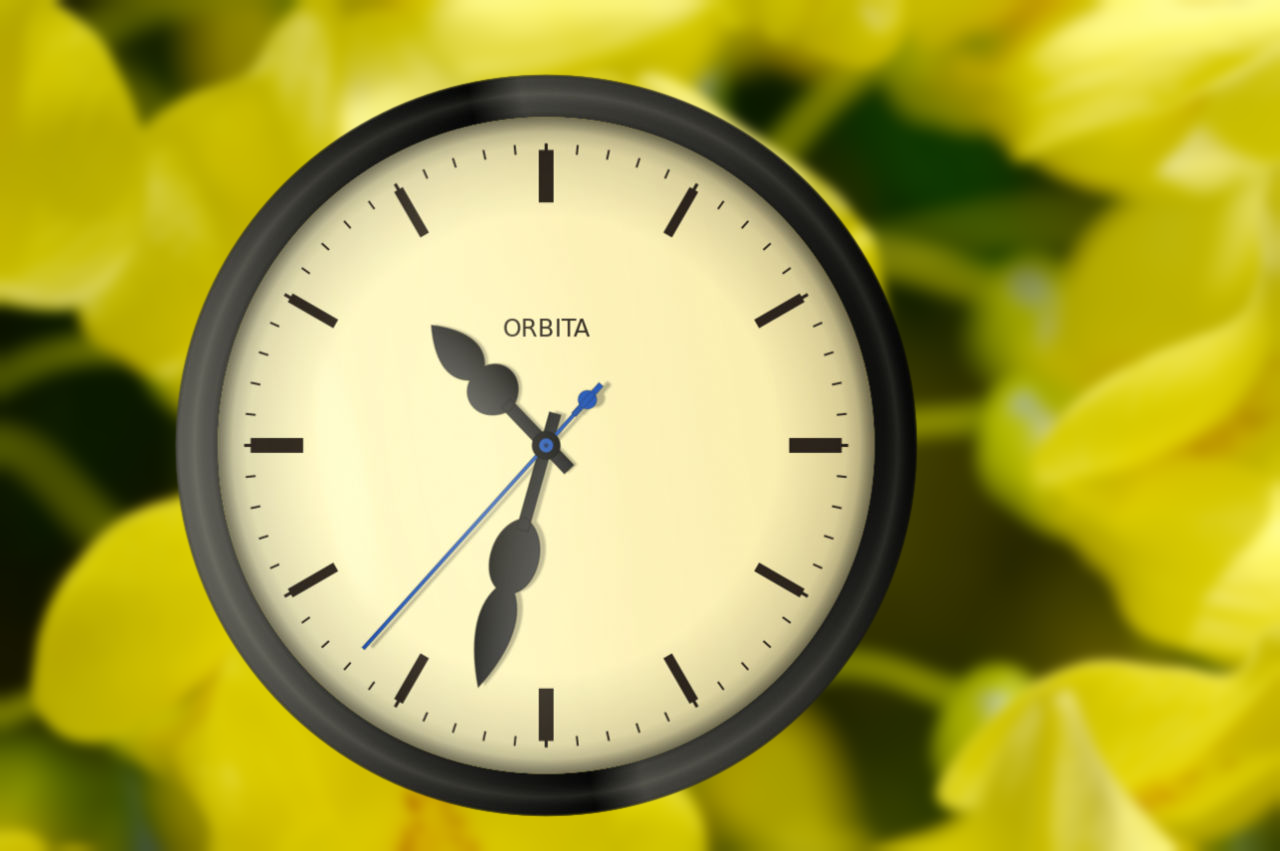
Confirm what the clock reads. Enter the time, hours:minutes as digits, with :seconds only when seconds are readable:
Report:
10:32:37
